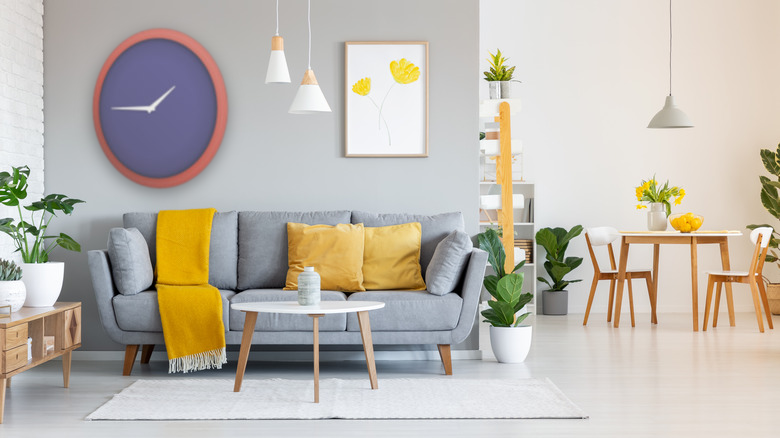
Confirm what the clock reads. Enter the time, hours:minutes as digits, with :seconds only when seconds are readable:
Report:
1:45
